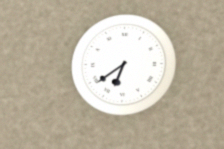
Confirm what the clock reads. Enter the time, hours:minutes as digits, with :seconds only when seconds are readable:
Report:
6:39
